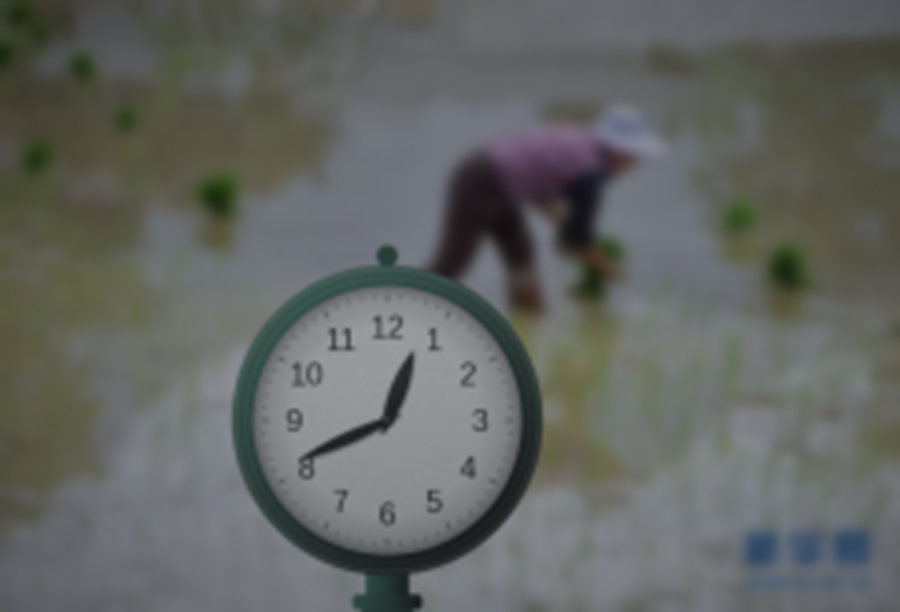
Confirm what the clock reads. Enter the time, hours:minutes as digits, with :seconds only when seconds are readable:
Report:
12:41
